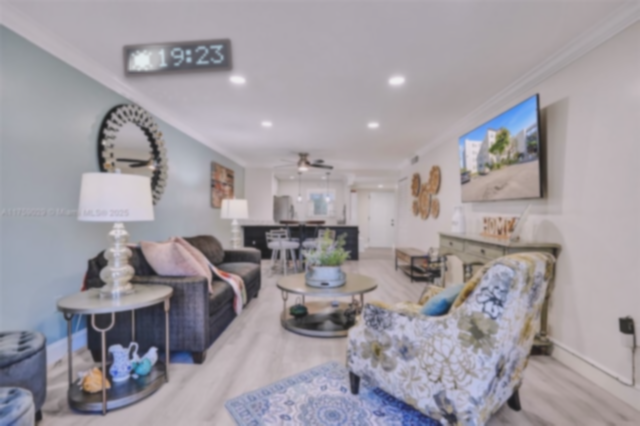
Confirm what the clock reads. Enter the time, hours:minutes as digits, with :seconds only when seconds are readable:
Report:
19:23
